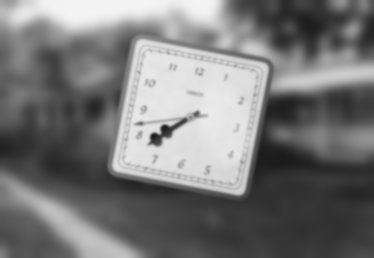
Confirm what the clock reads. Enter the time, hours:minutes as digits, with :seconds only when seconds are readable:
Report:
7:37:42
